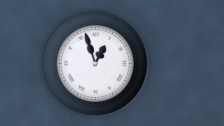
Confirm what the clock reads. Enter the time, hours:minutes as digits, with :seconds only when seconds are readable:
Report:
12:57
